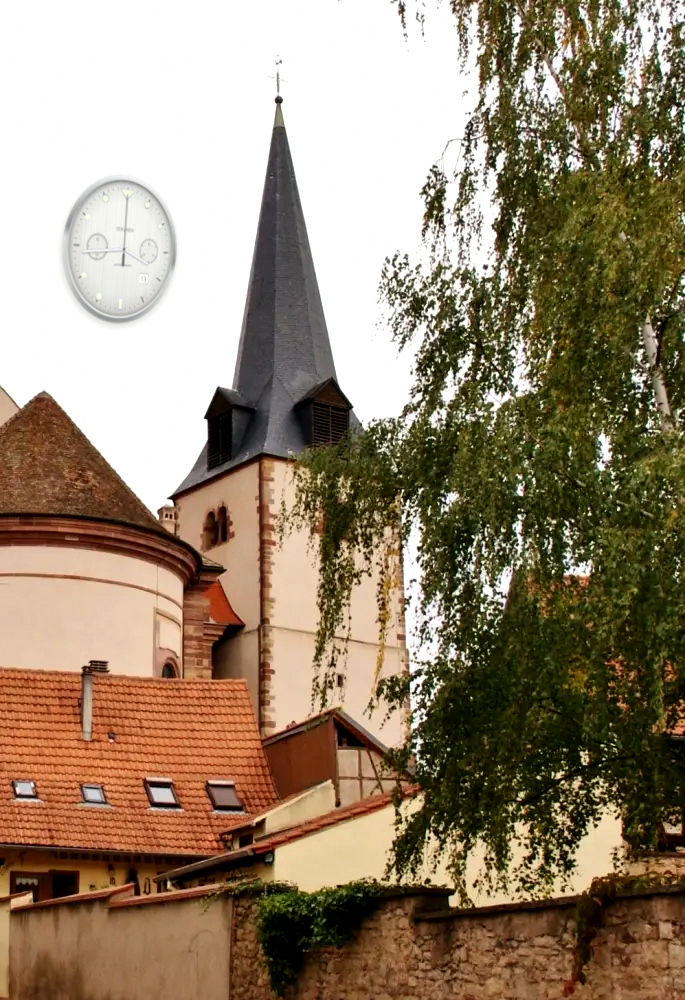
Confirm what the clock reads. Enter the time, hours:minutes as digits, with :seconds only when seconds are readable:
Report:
3:44
